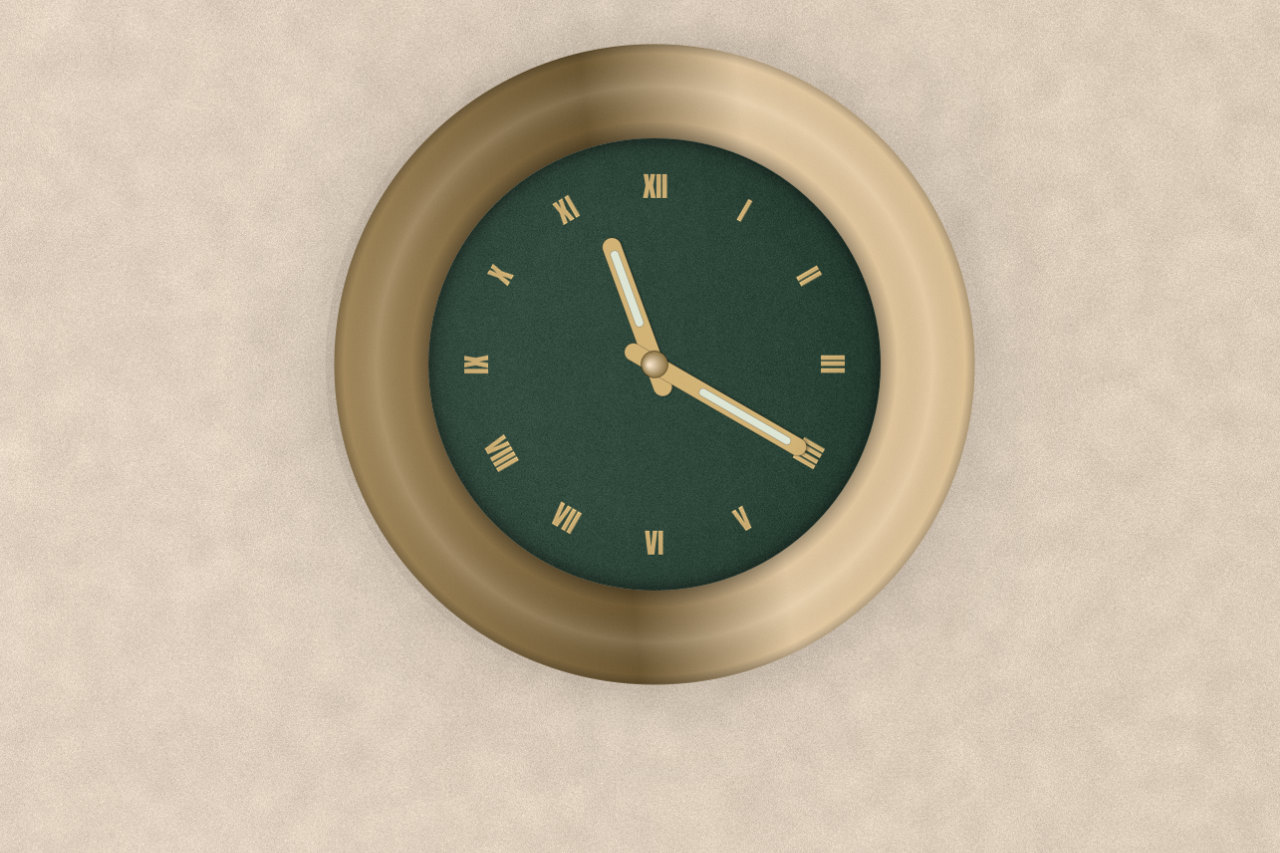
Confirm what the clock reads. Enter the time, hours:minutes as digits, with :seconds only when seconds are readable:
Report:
11:20
